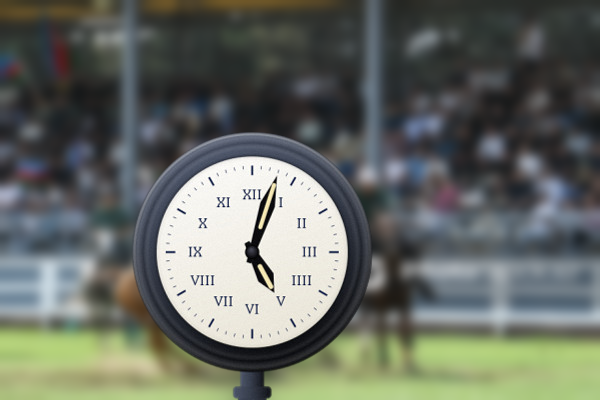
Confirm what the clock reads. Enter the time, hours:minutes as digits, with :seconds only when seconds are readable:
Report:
5:03
